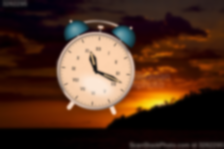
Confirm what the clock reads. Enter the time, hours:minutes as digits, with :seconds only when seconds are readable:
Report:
11:18
